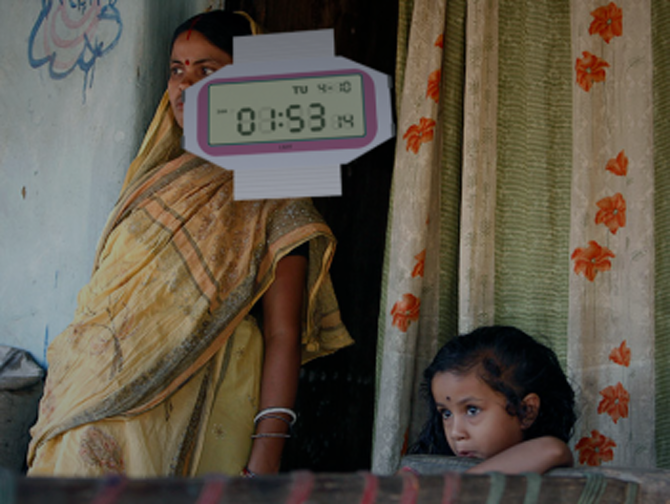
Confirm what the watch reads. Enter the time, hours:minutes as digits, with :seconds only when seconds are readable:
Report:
1:53:14
